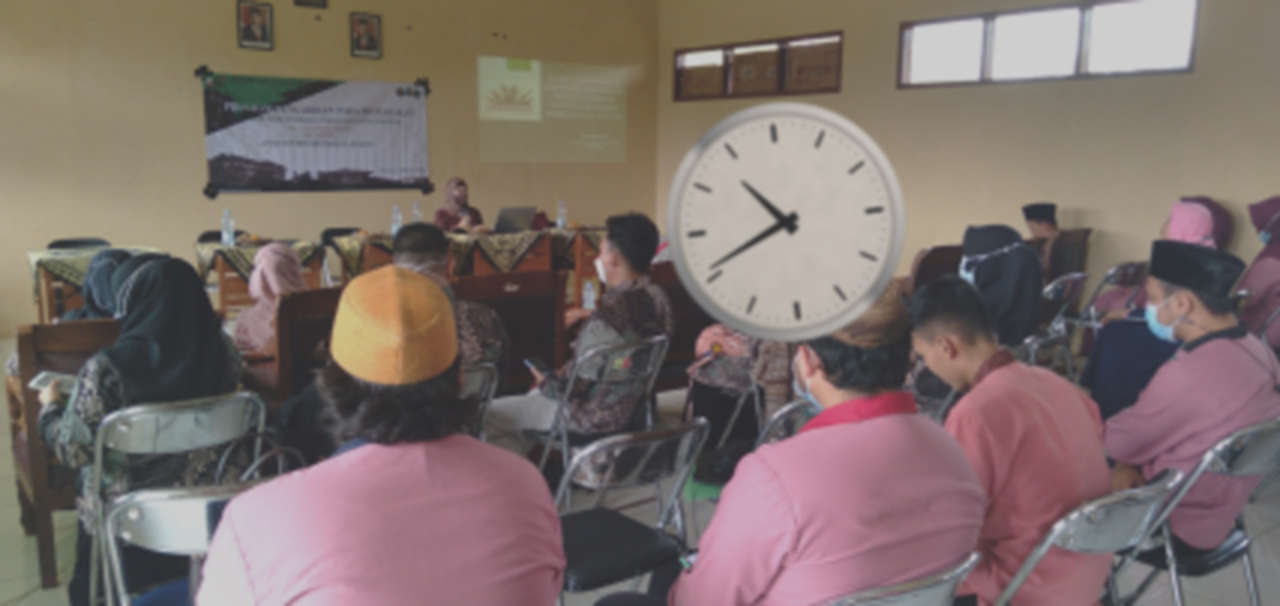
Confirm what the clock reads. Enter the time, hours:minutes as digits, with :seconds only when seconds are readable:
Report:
10:41
